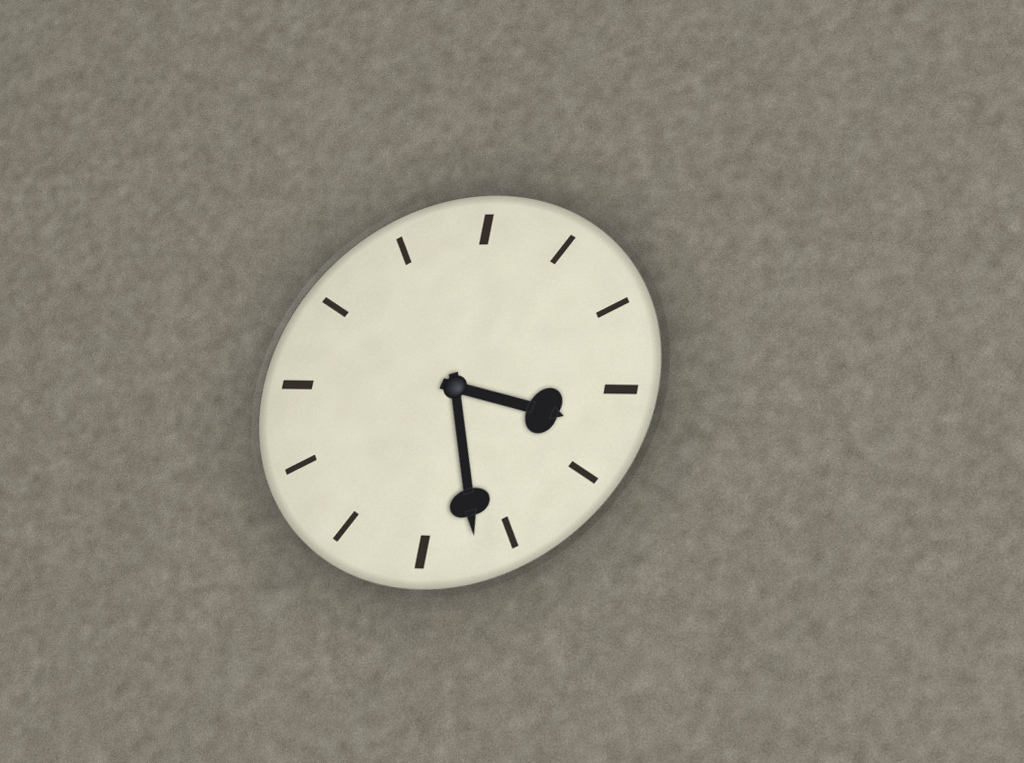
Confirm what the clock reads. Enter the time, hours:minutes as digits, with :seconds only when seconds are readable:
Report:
3:27
